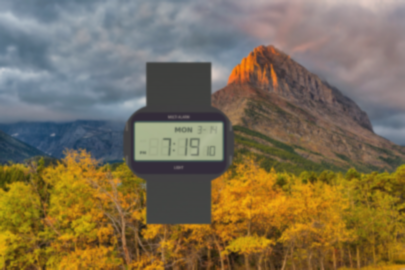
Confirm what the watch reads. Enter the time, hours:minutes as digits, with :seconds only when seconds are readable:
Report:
7:19
